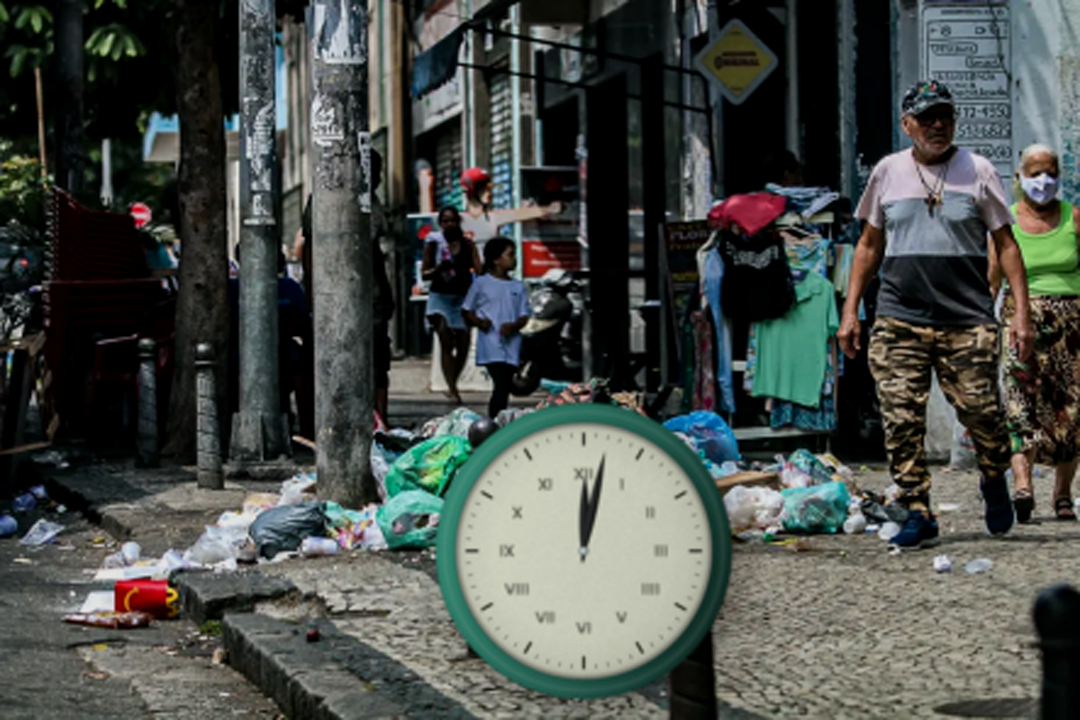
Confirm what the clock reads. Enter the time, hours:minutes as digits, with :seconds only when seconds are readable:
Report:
12:02
